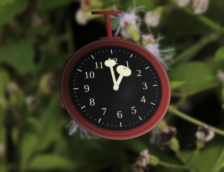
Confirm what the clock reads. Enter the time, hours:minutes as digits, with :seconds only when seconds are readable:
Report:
12:59
